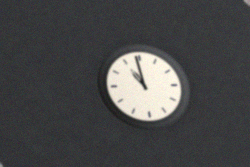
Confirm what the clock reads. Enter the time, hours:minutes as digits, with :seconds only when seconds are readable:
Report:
10:59
